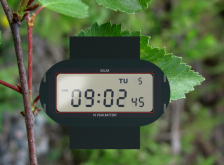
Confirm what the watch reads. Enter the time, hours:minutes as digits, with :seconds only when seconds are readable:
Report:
9:02:45
